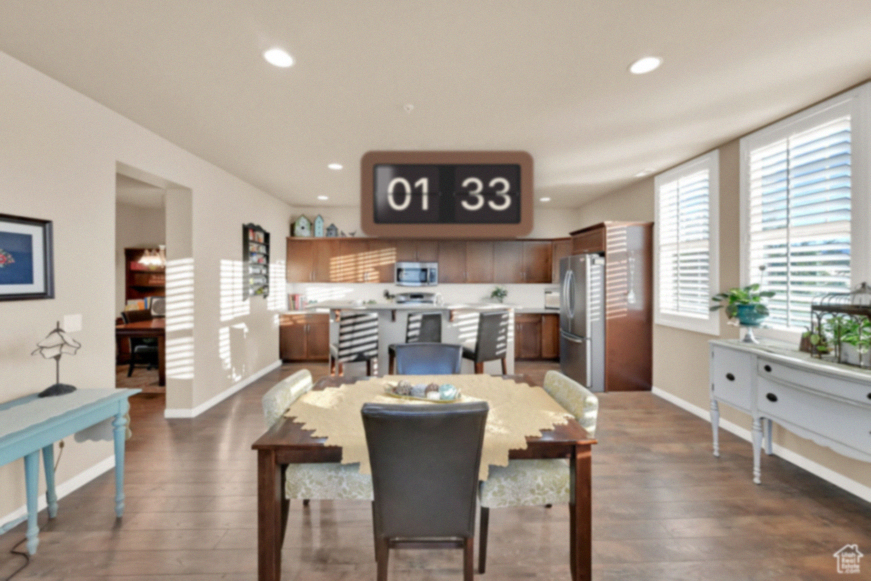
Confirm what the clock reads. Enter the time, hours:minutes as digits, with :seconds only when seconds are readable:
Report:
1:33
